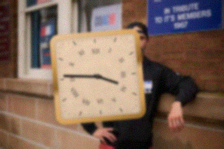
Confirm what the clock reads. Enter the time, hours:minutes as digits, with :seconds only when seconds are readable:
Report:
3:46
